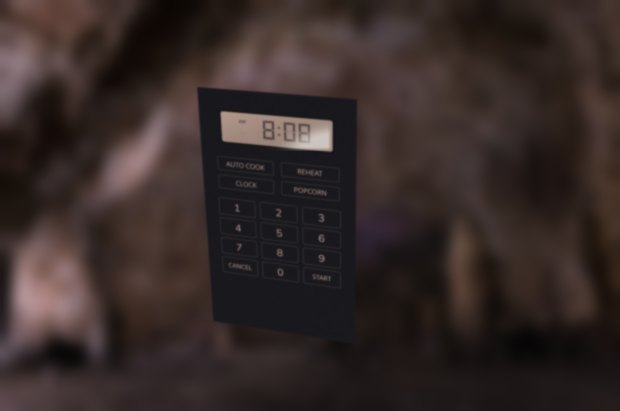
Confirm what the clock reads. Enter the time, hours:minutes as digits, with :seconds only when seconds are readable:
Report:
8:08
